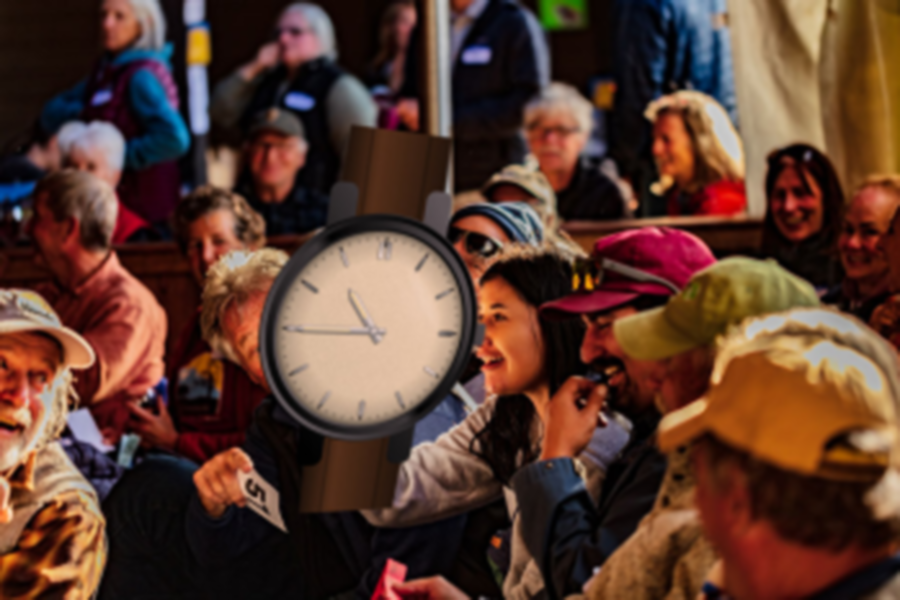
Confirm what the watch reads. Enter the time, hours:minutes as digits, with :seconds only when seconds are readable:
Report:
10:45
